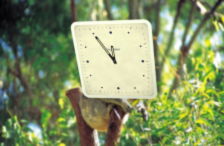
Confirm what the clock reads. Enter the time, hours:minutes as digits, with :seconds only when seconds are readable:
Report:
11:55
